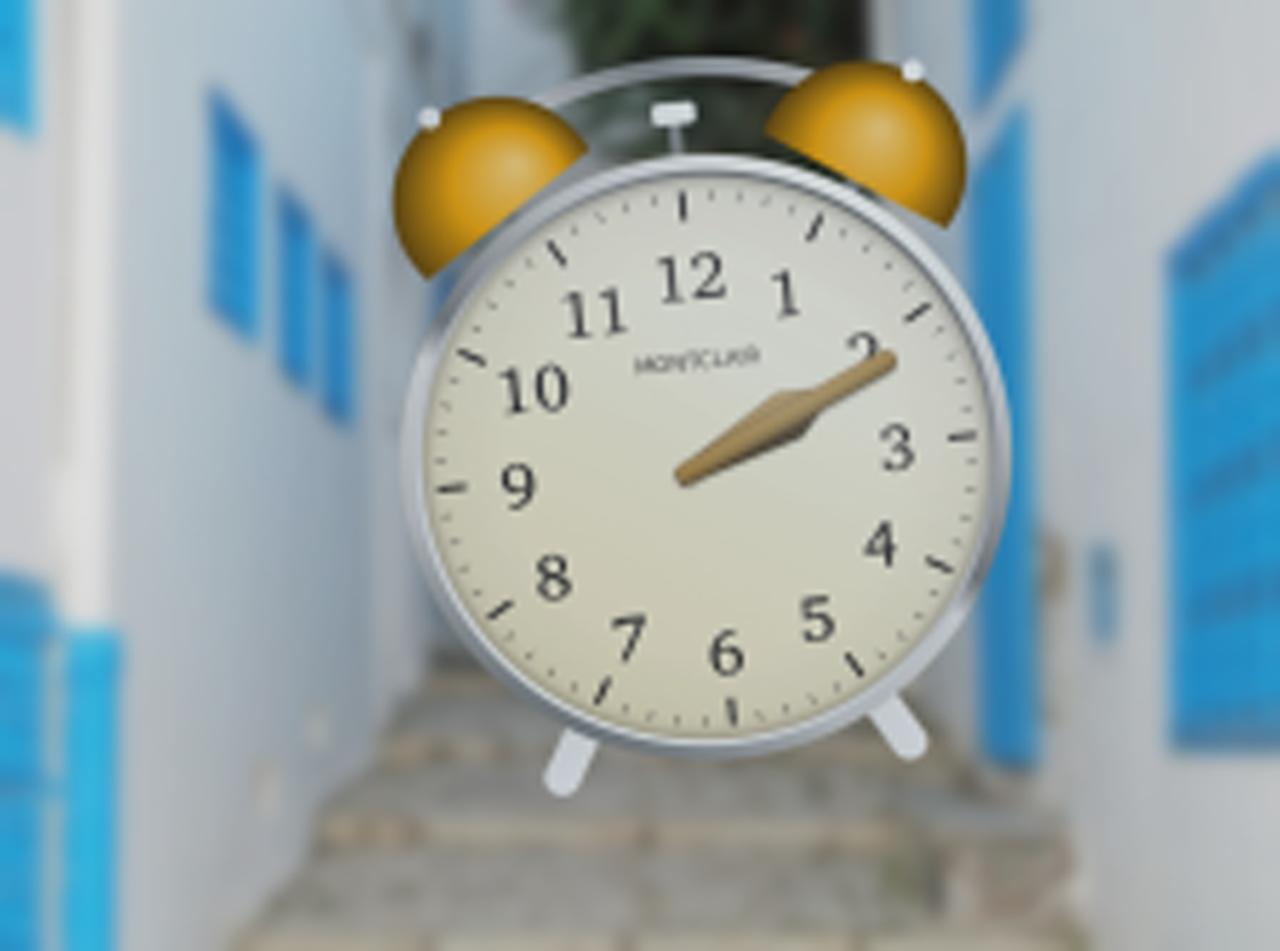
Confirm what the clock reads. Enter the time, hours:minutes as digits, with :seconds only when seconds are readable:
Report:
2:11
